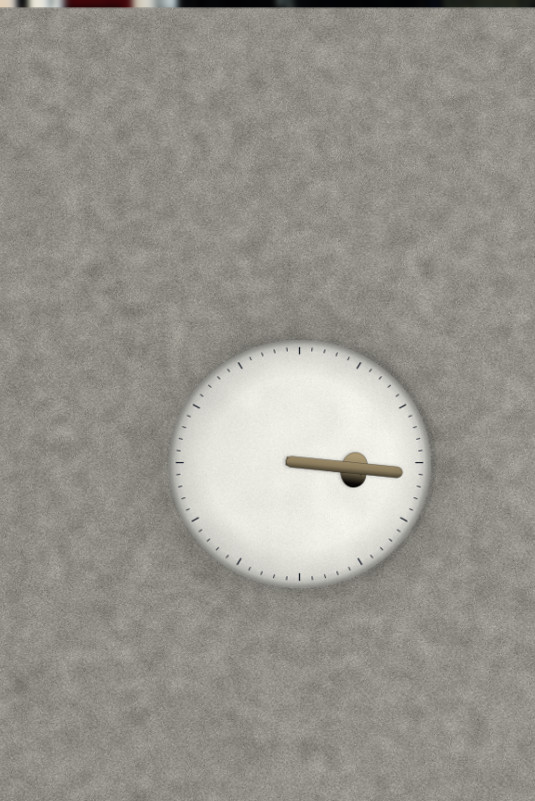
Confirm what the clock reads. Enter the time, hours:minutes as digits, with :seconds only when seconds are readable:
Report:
3:16
